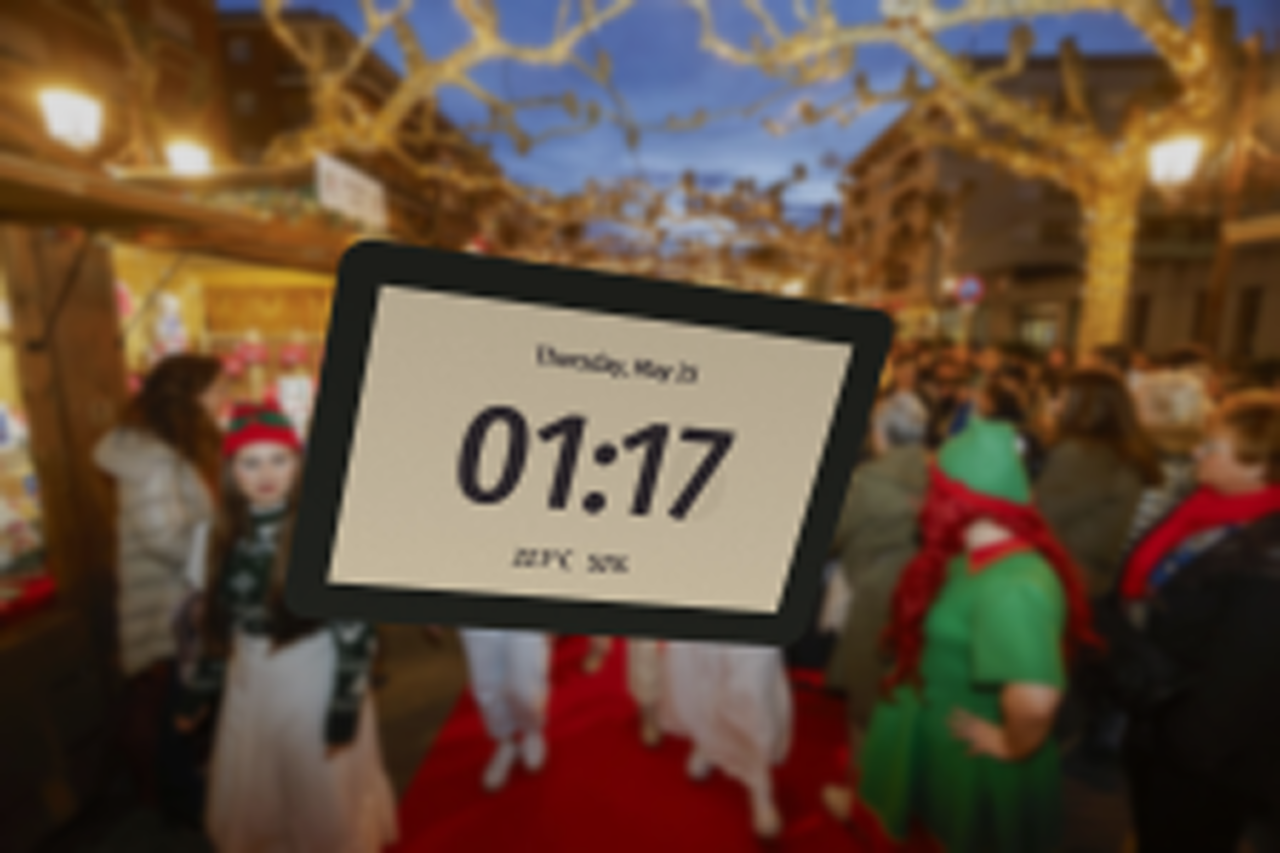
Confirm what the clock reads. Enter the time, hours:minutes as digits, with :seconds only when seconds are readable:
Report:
1:17
